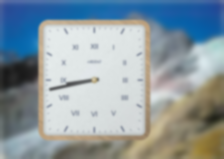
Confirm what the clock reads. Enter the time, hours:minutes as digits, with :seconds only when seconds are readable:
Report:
8:43
